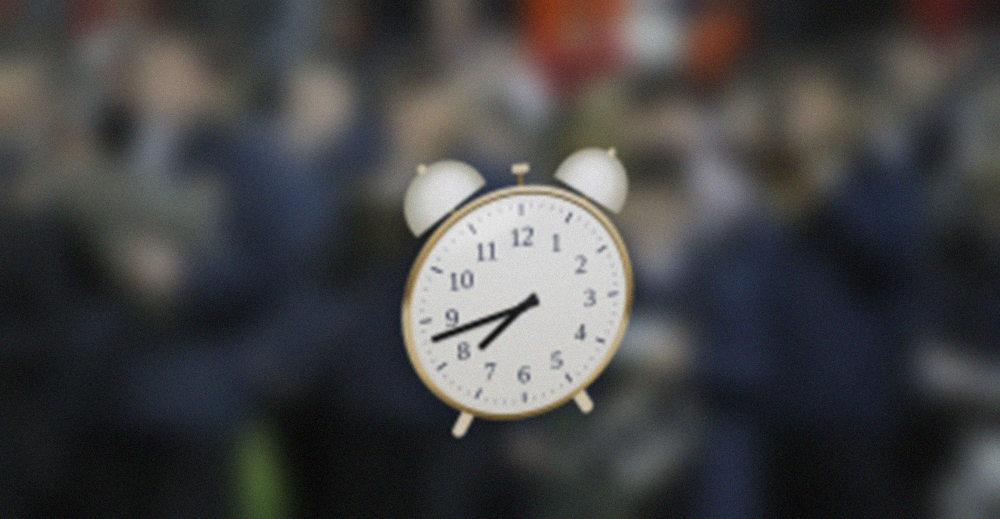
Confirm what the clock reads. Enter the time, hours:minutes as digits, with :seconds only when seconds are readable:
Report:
7:43
